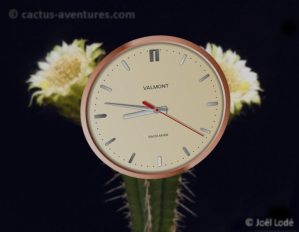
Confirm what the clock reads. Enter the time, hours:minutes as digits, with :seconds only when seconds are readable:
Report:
8:47:21
